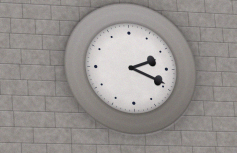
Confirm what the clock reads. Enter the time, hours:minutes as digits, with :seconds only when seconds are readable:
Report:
2:19
